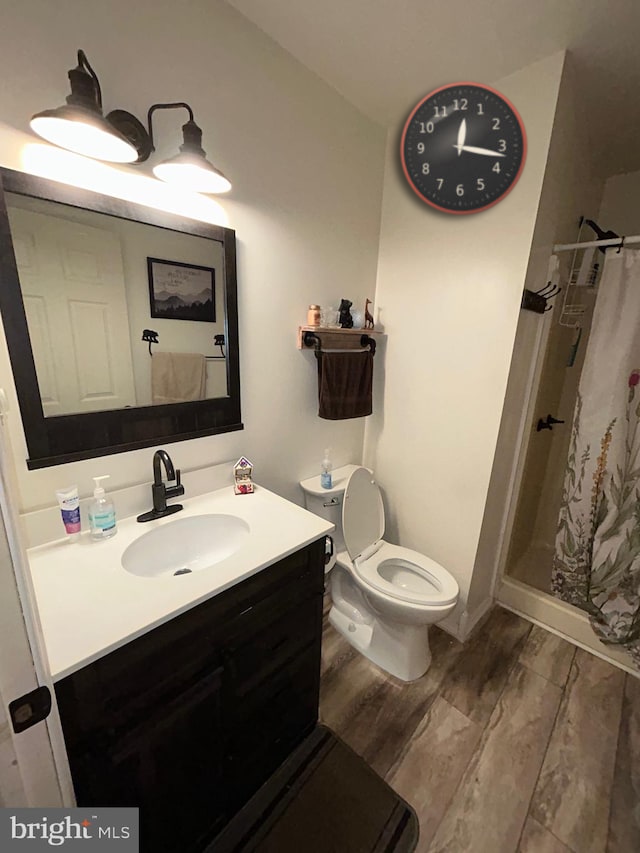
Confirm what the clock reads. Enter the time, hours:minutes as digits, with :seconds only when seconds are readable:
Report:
12:17
